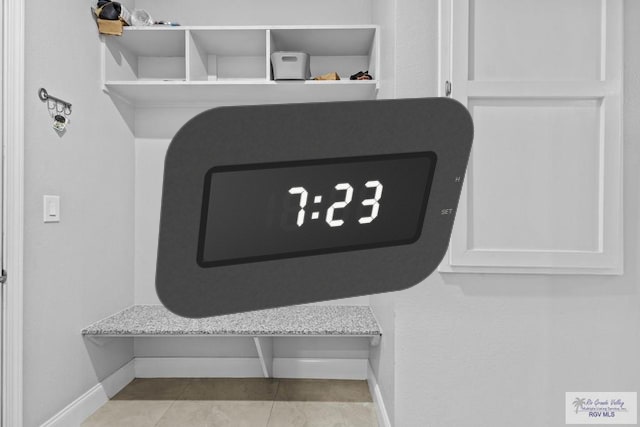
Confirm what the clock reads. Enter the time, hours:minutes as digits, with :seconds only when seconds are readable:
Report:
7:23
